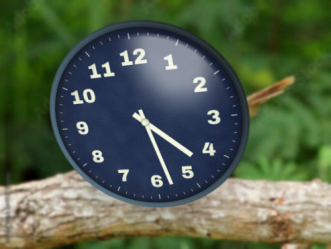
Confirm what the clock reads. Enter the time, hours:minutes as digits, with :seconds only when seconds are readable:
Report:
4:28
